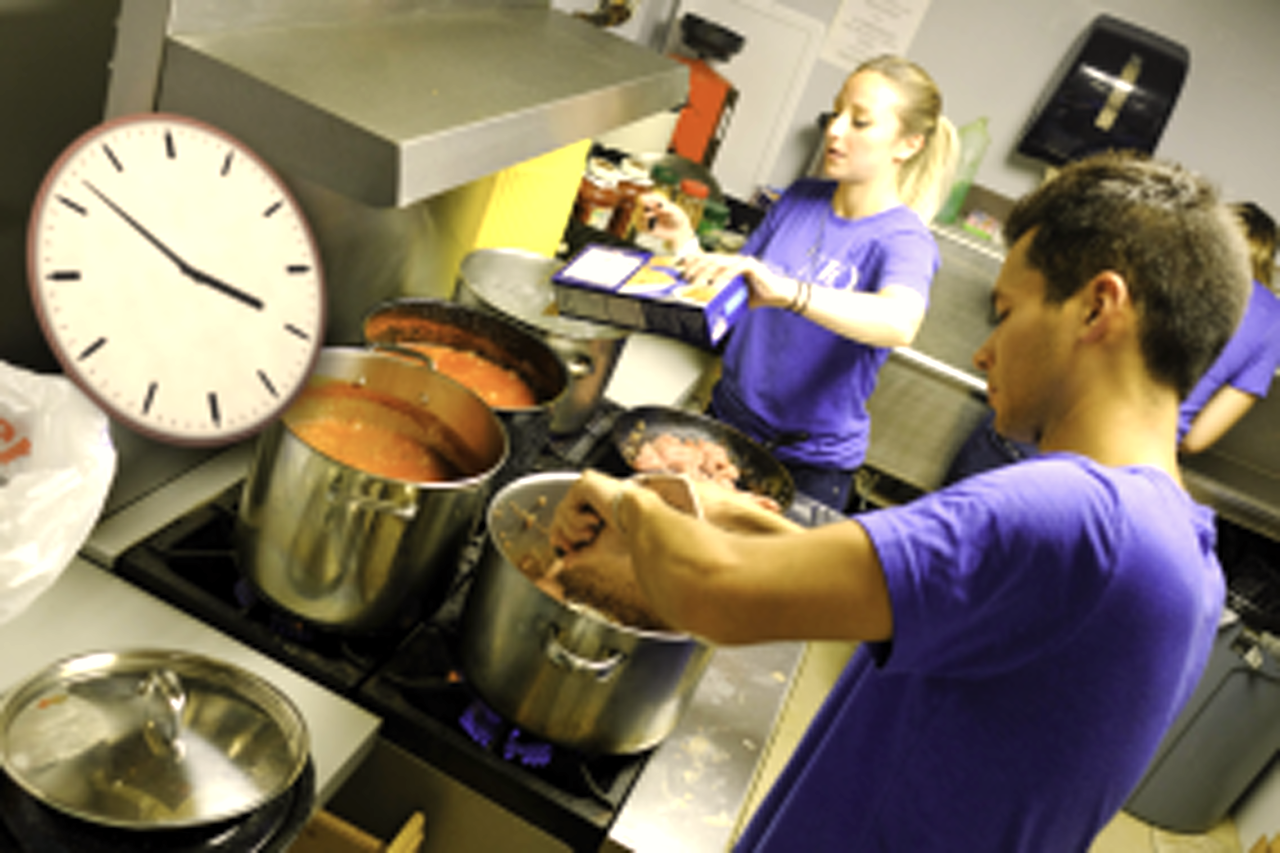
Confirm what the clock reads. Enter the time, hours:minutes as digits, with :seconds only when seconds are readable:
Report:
3:52
